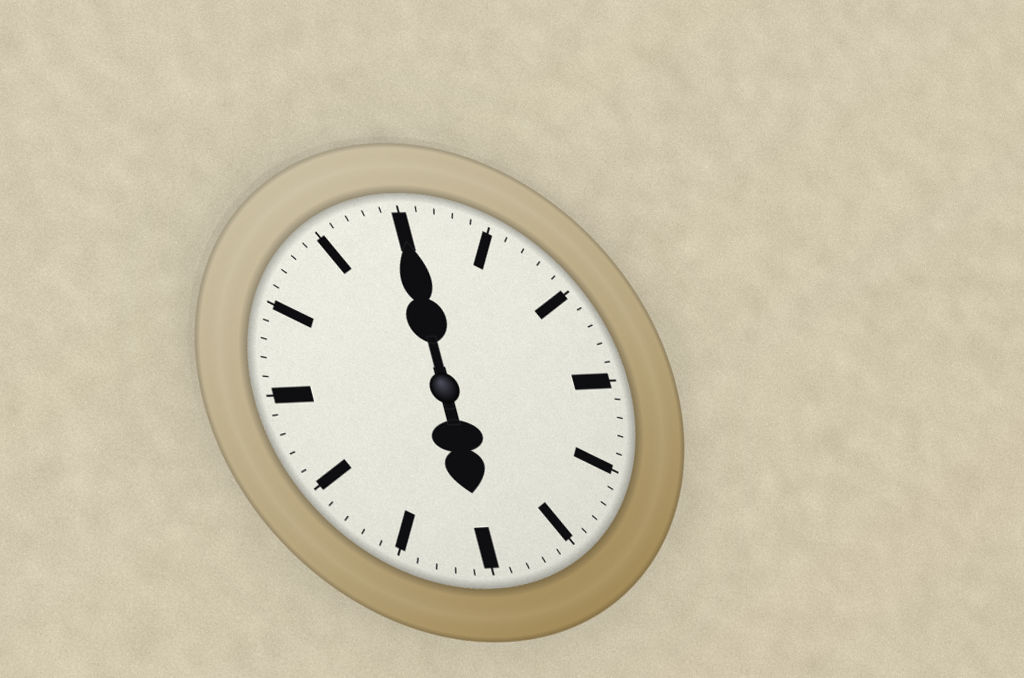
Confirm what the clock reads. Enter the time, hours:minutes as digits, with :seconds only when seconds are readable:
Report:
6:00
